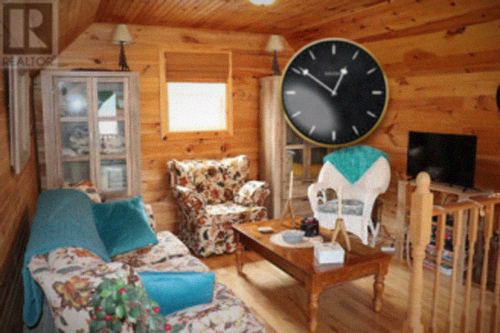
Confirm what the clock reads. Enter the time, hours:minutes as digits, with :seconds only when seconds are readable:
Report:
12:51
